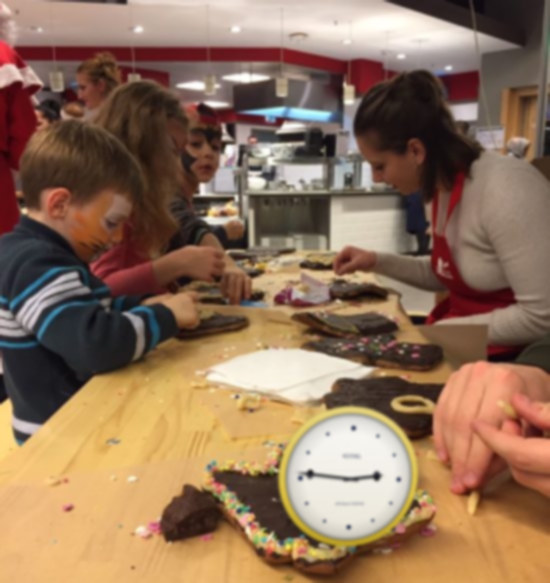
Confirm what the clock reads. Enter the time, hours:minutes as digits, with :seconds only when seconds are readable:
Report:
2:46
